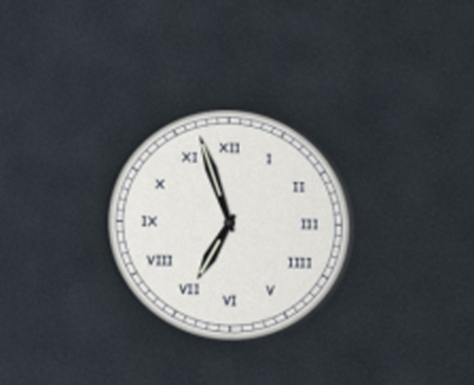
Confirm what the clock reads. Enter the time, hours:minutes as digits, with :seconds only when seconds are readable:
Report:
6:57
